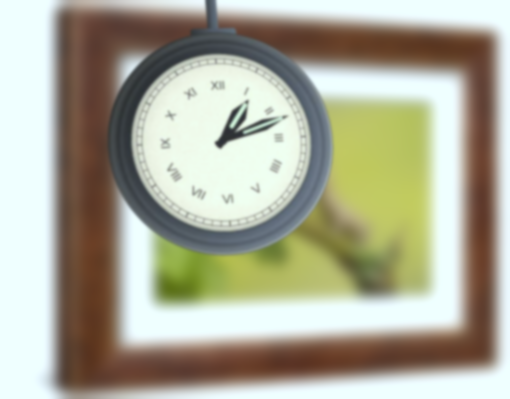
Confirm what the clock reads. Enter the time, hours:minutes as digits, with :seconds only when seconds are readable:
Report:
1:12
